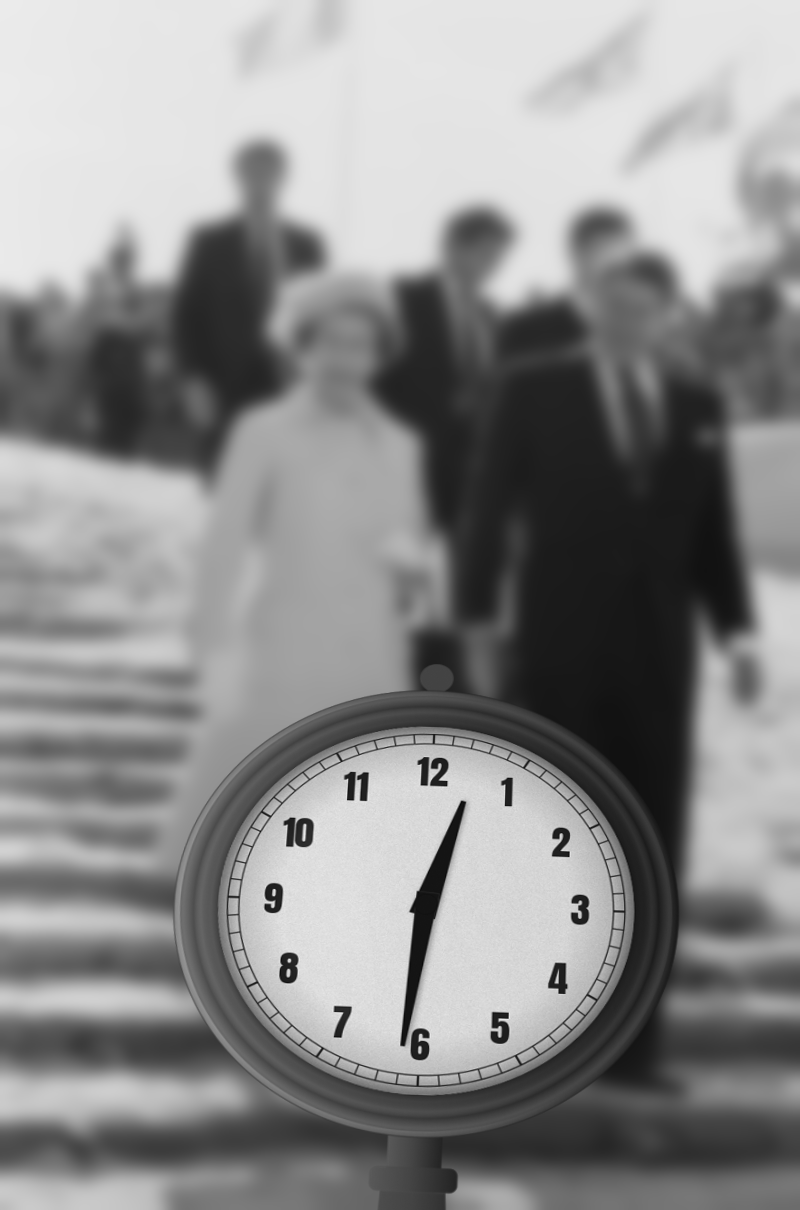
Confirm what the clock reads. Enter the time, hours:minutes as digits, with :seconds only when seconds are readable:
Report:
12:31
